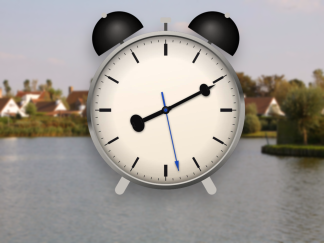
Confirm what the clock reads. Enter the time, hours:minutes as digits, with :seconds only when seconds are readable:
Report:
8:10:28
